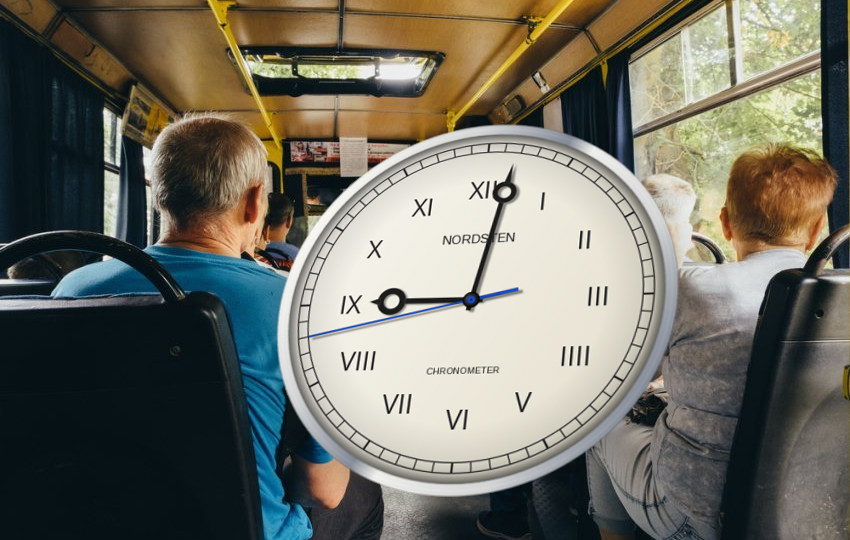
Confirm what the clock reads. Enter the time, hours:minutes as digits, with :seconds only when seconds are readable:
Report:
9:01:43
